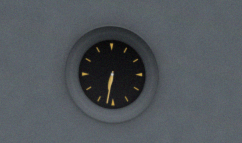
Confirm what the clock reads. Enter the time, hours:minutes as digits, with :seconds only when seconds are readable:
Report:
6:32
